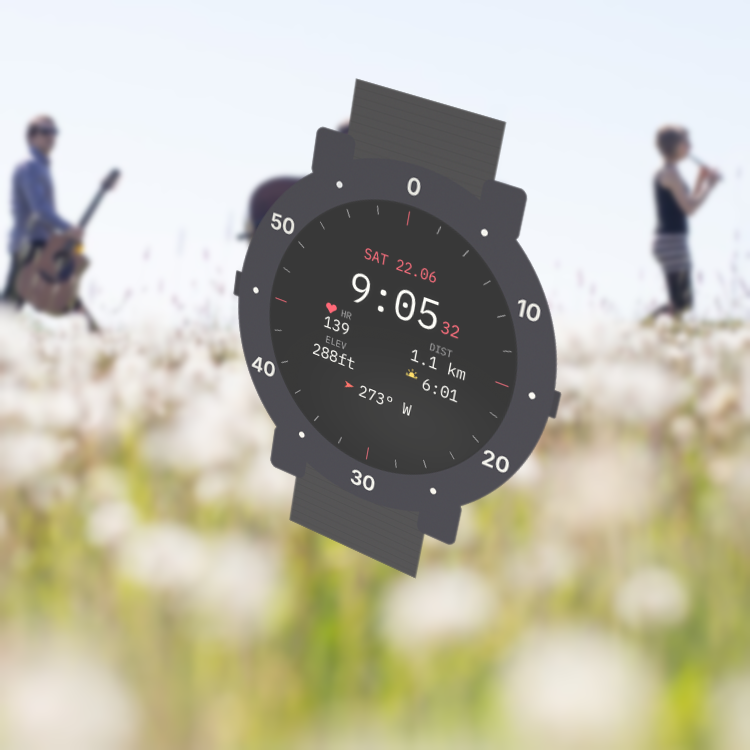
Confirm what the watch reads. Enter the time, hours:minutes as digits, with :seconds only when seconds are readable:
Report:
9:05:32
